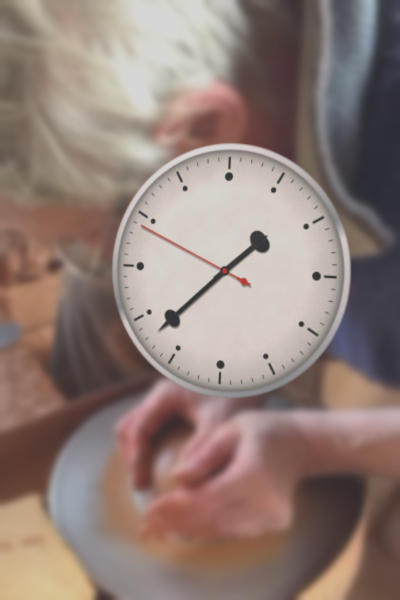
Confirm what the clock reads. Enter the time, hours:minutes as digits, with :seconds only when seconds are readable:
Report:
1:37:49
